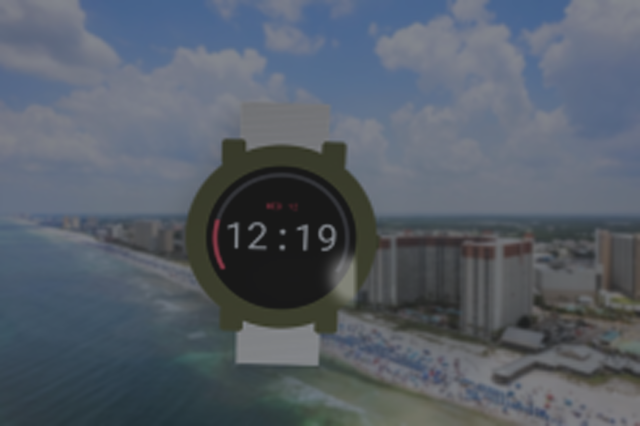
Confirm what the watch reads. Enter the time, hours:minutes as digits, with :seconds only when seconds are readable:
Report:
12:19
